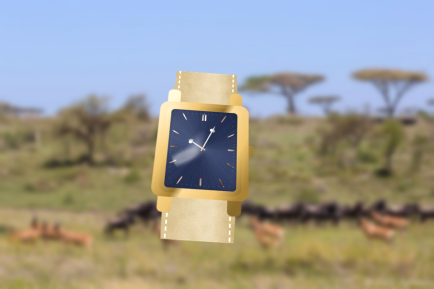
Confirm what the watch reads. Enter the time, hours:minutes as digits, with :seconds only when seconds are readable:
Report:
10:04
